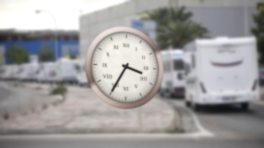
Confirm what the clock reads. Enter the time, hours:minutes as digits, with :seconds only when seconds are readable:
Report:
3:35
